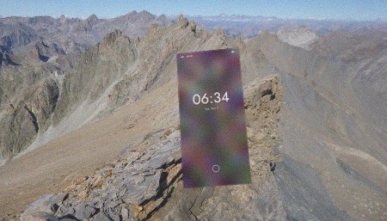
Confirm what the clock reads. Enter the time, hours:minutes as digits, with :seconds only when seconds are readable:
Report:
6:34
